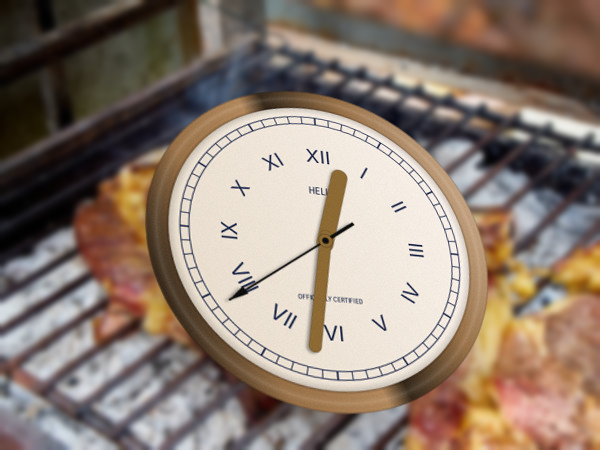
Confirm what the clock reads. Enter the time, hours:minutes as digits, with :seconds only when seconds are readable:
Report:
12:31:39
